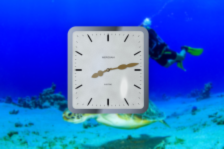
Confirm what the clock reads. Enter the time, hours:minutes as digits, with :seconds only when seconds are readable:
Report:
8:13
